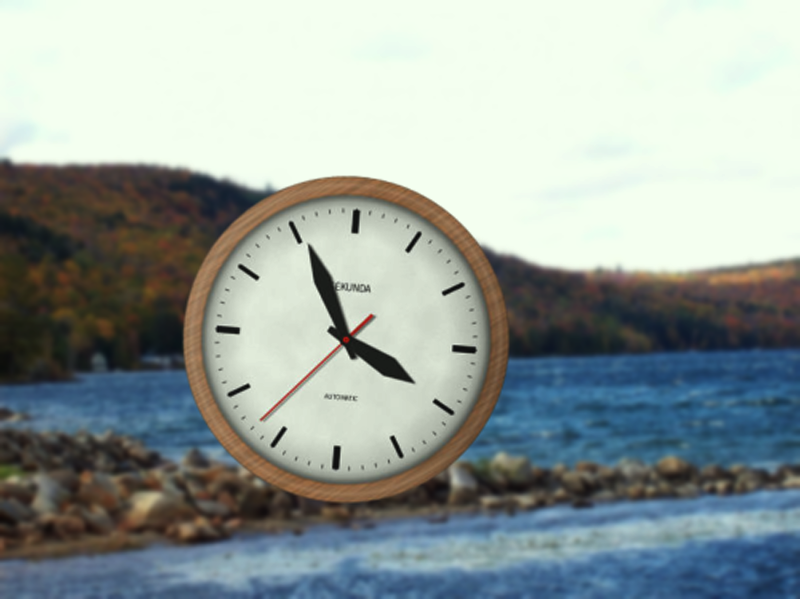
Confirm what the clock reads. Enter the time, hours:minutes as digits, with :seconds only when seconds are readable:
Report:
3:55:37
